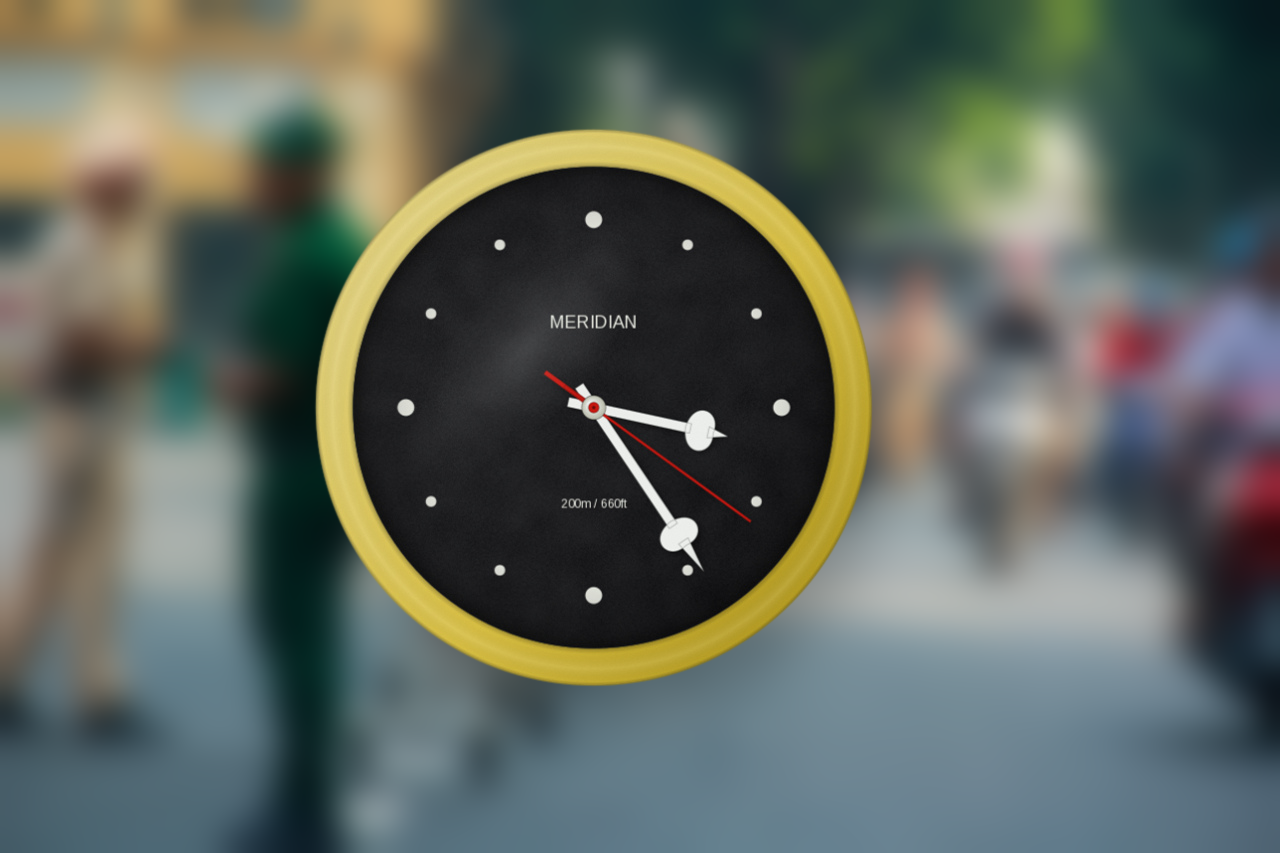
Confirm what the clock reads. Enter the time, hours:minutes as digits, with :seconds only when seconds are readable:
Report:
3:24:21
